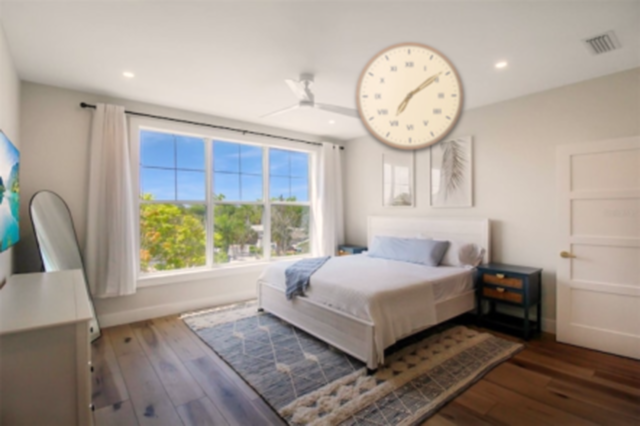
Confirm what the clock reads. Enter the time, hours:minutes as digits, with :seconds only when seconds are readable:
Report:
7:09
